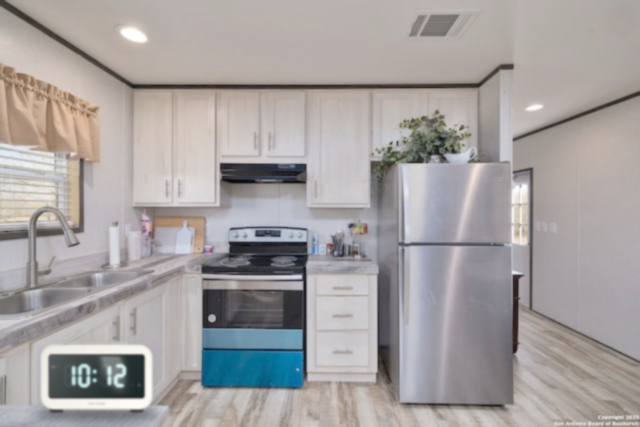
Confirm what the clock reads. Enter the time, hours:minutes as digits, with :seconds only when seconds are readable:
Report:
10:12
